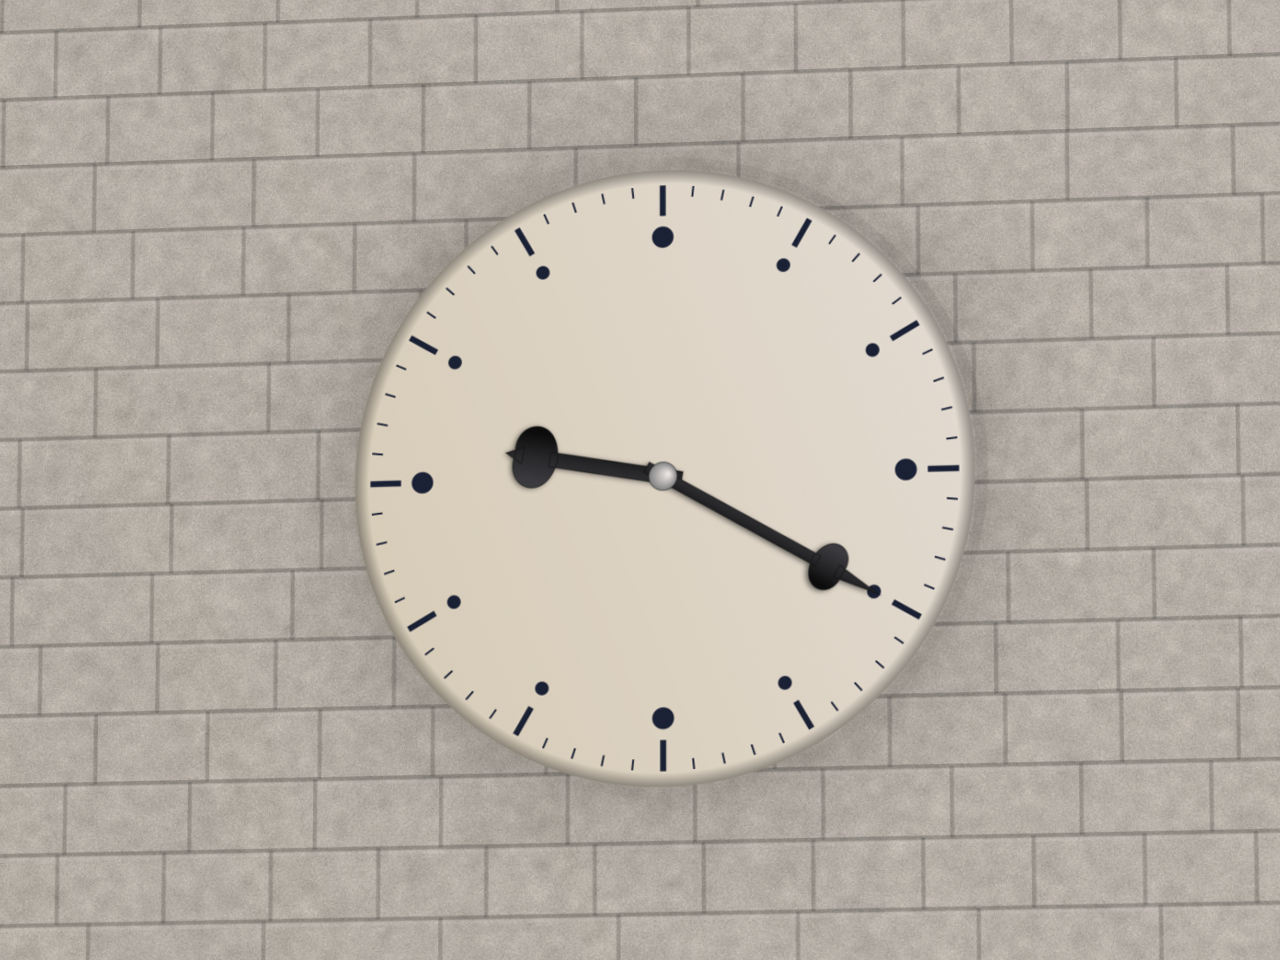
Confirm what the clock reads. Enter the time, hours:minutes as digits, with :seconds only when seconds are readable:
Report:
9:20
